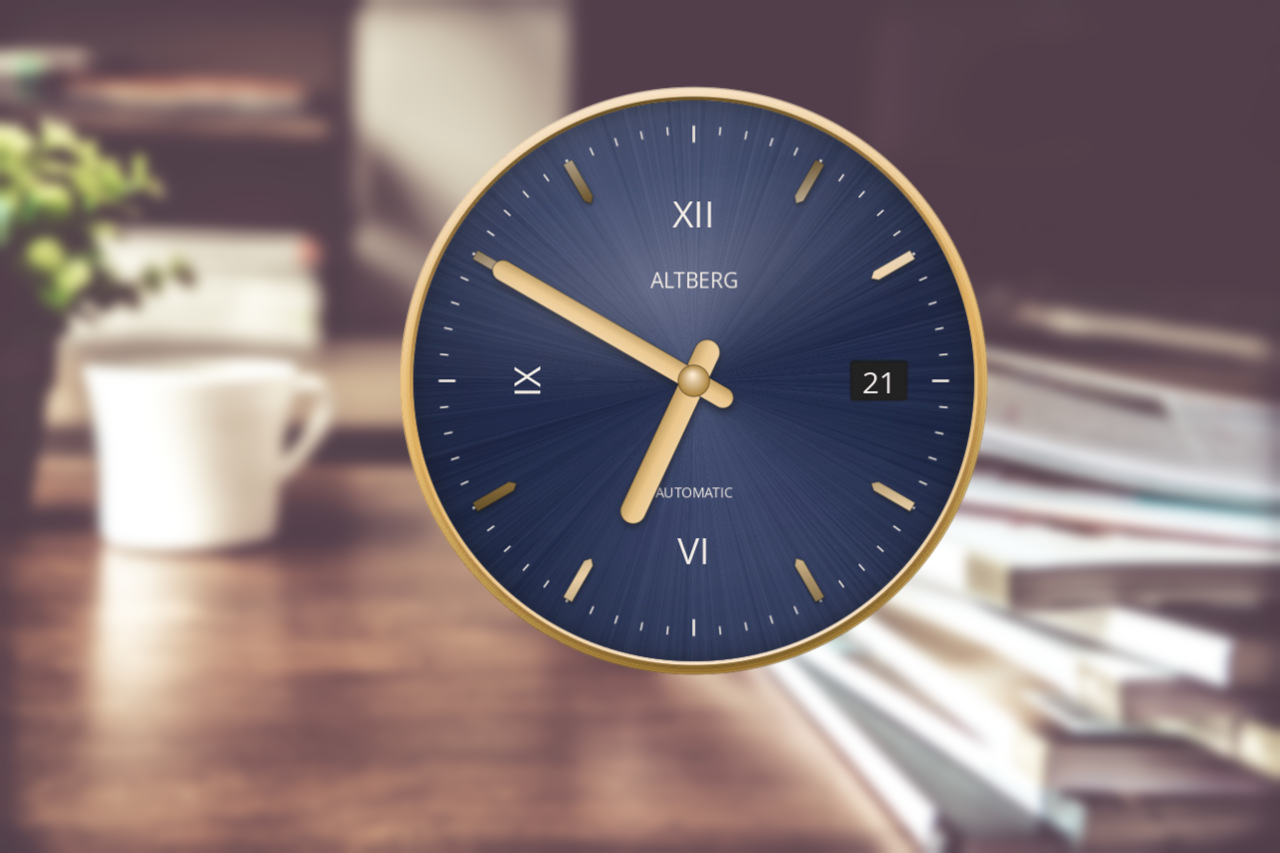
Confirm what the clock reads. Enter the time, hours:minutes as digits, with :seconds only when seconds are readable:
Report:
6:50
